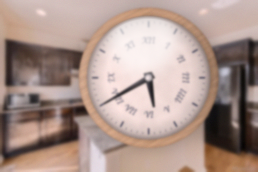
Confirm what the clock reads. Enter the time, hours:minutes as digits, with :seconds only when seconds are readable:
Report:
5:40
